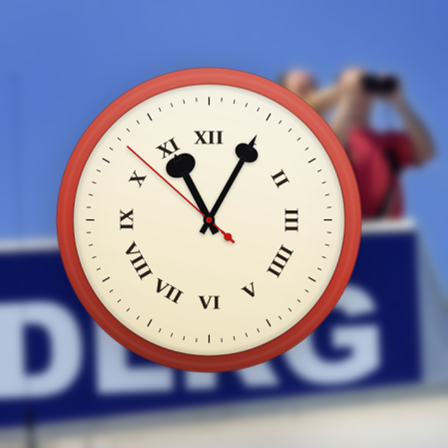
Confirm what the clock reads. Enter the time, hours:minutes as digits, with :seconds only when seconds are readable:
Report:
11:04:52
